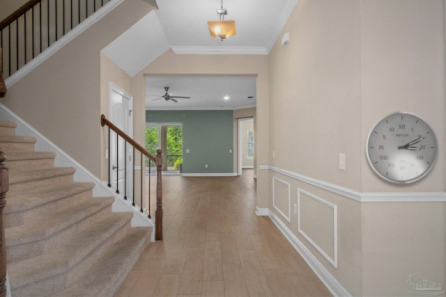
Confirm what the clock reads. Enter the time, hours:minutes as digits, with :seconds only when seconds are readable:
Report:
3:11
